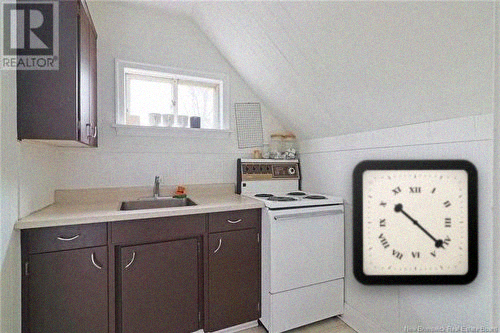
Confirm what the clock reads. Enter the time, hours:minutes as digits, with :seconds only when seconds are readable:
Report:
10:22
